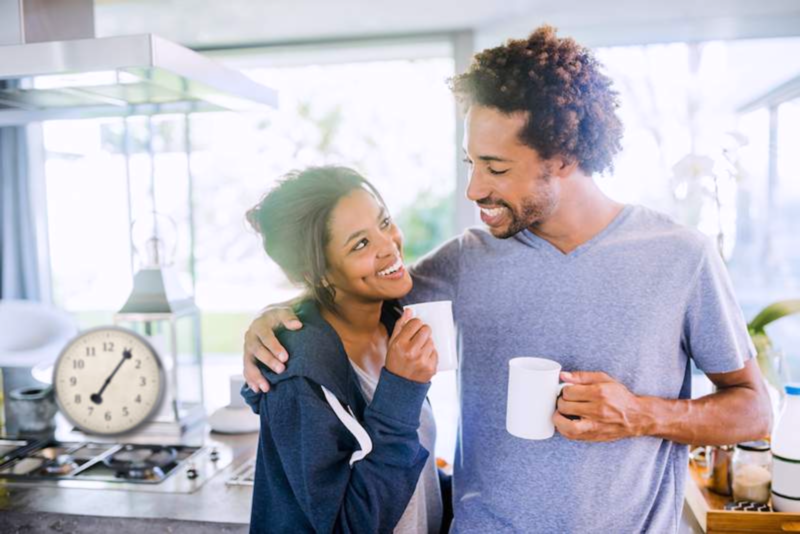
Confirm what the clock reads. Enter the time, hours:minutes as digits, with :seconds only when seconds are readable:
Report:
7:06
